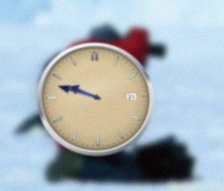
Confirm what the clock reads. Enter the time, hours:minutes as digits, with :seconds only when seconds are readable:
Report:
9:48
